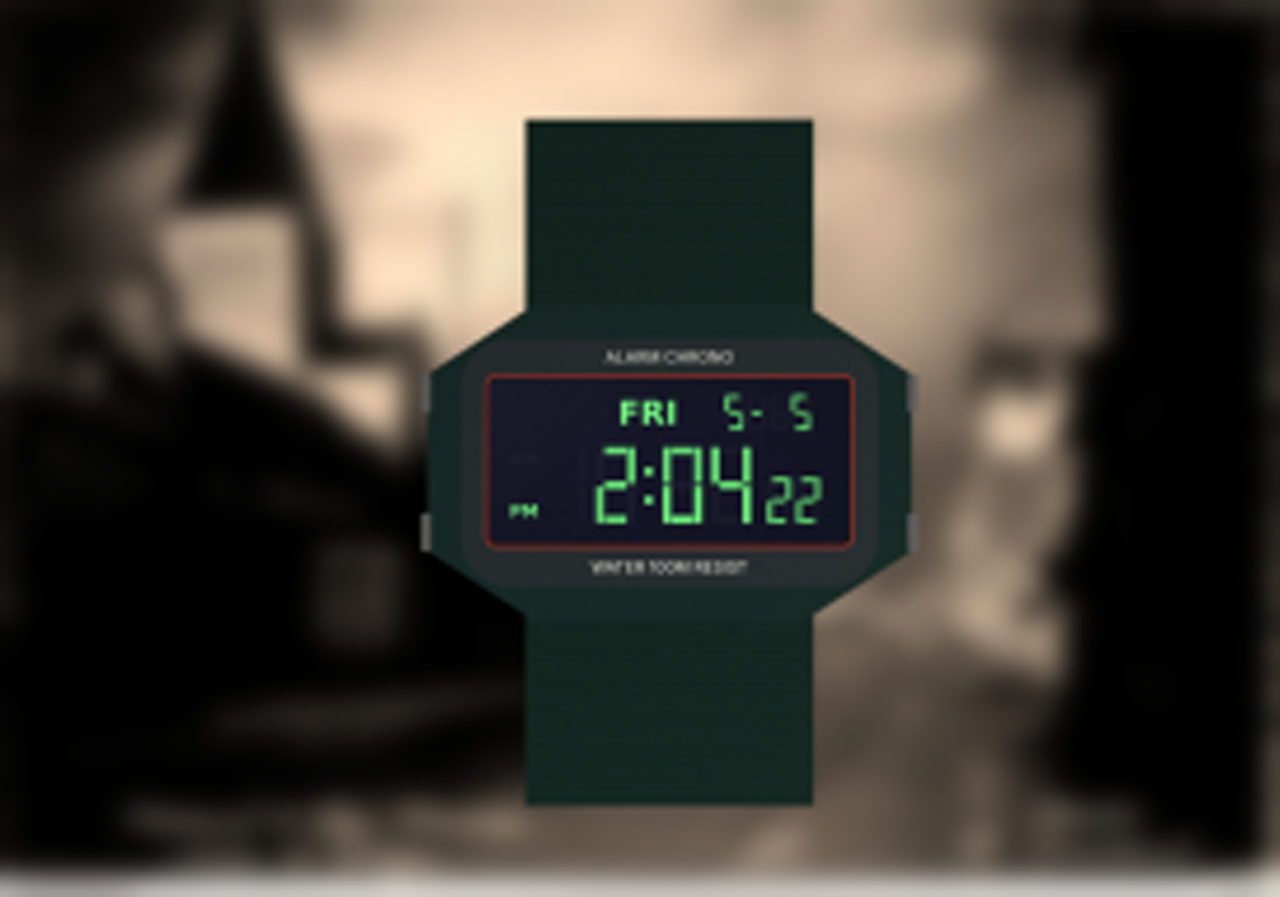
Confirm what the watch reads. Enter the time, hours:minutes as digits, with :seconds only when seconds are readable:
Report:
2:04:22
